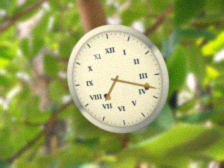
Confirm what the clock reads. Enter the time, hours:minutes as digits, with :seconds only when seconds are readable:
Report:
7:18
